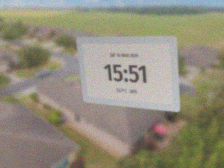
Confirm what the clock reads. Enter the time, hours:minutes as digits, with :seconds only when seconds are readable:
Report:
15:51
